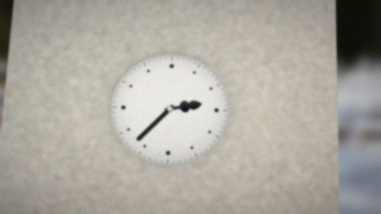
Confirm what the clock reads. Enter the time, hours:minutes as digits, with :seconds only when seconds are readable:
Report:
2:37
